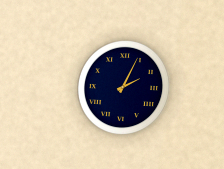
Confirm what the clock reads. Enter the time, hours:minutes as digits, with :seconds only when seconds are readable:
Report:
2:04
